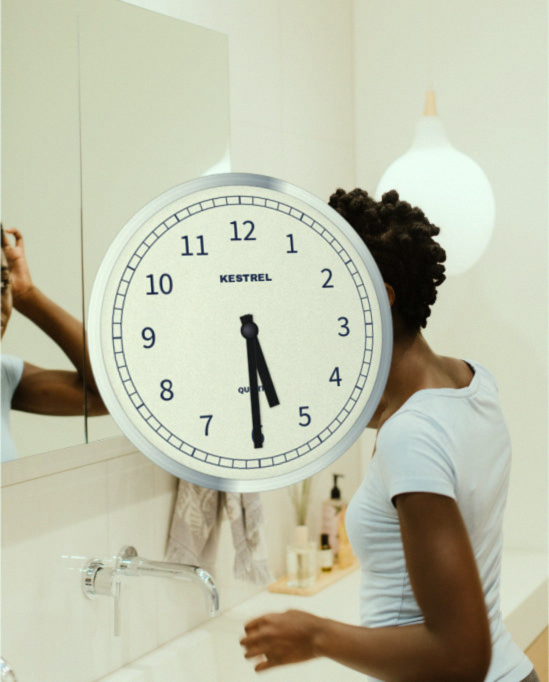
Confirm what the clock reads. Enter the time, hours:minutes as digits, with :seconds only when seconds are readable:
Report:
5:30
